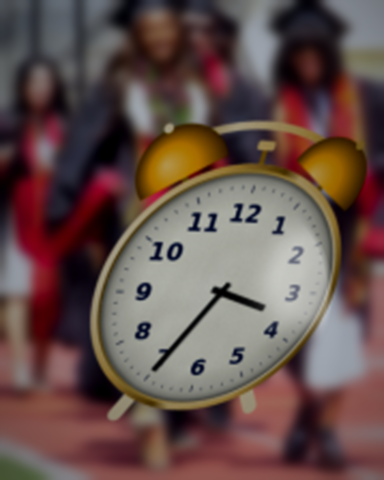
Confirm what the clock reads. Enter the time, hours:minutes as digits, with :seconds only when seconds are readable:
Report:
3:35
